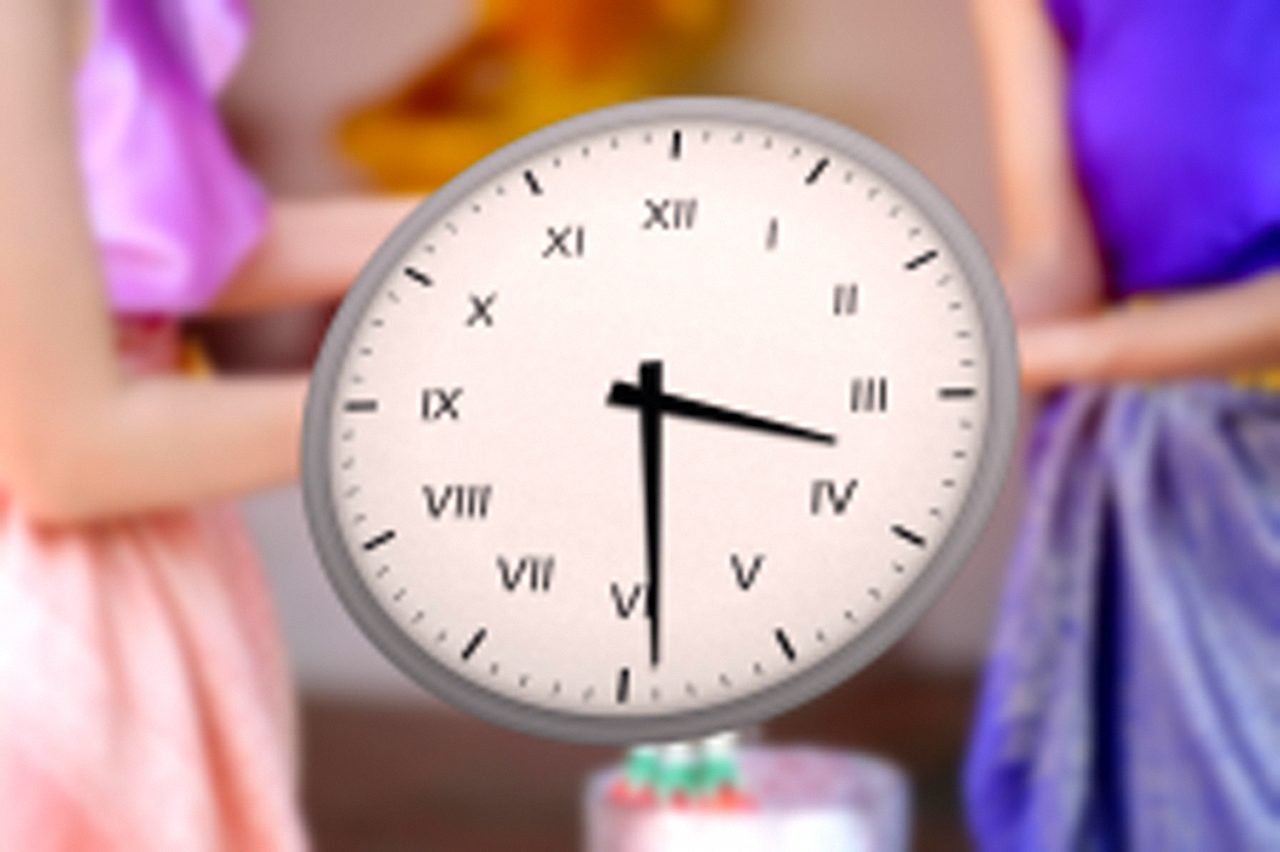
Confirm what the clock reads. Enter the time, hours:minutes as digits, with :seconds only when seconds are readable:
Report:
3:29
